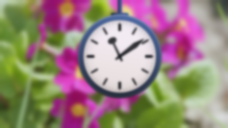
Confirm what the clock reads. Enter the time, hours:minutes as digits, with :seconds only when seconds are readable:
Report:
11:09
